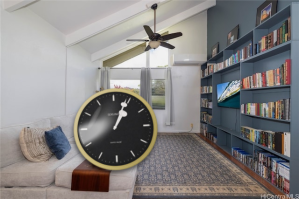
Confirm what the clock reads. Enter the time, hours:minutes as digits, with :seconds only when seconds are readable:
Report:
1:04
